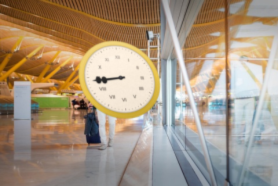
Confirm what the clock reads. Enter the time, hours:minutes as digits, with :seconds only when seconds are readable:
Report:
8:44
